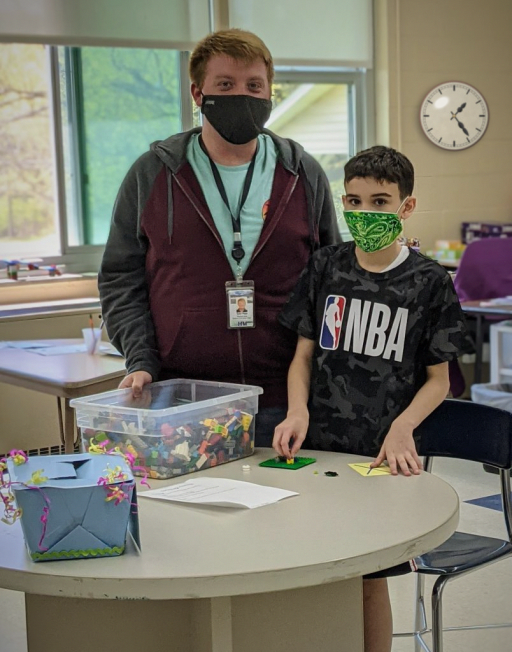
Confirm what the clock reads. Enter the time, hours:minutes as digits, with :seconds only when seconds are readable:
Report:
1:24
